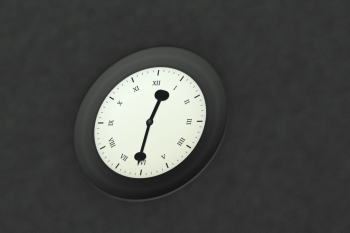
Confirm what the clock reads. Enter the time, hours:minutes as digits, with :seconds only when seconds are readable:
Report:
12:31
